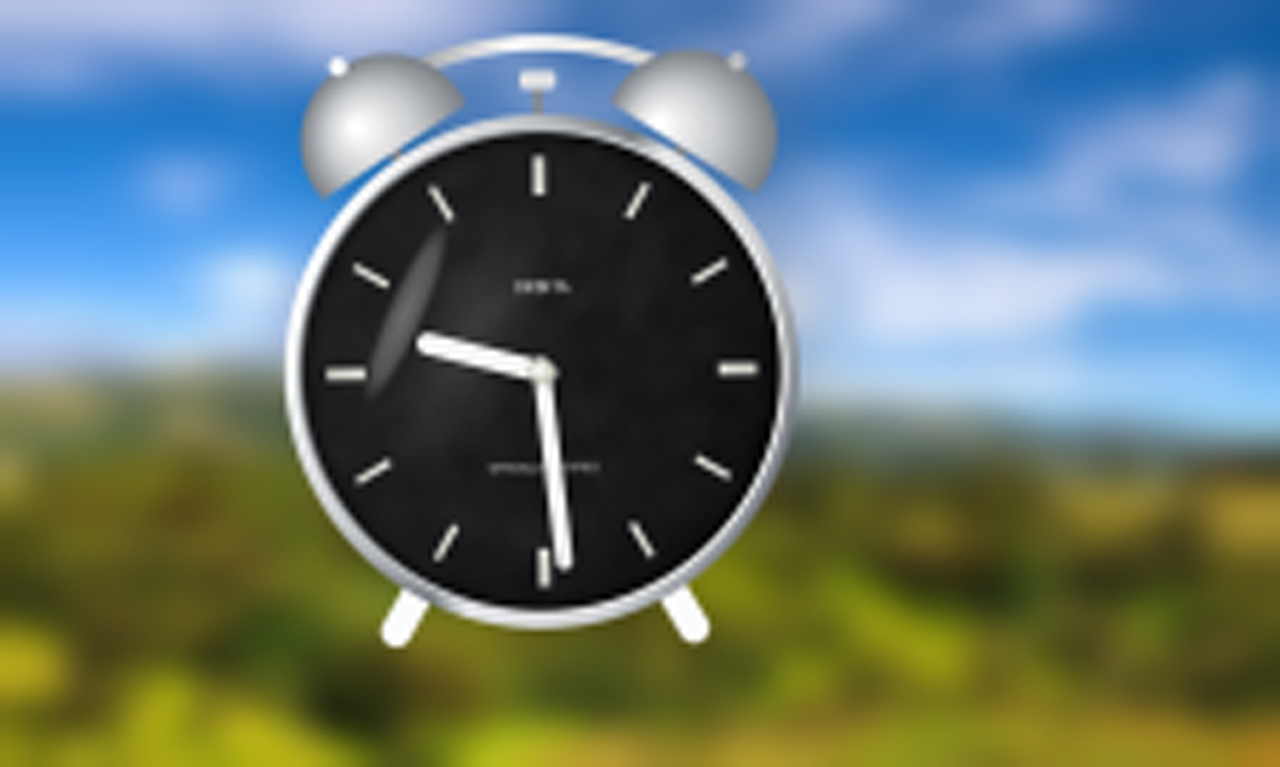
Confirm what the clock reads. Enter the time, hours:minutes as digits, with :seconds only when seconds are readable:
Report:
9:29
